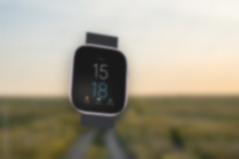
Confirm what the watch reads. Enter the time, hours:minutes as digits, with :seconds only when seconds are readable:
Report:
15:18
